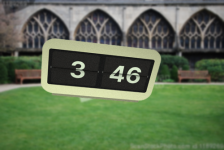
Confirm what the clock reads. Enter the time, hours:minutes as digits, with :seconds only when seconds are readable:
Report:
3:46
